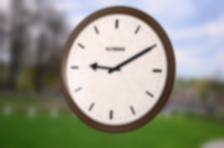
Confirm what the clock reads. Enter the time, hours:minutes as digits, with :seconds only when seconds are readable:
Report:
9:10
